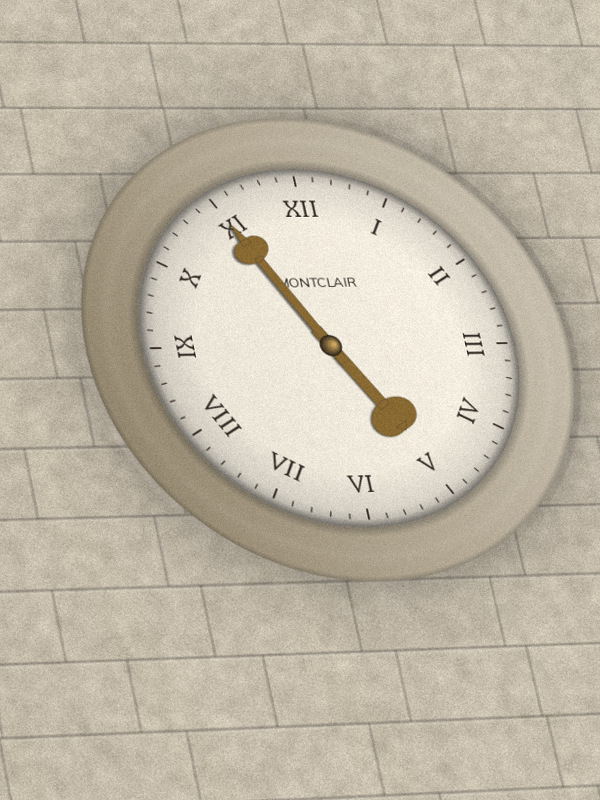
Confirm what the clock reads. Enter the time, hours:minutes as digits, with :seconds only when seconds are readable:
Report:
4:55
